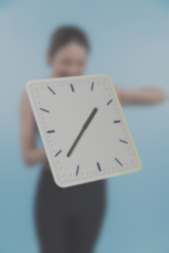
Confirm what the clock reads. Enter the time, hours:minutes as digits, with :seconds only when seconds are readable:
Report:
1:38
